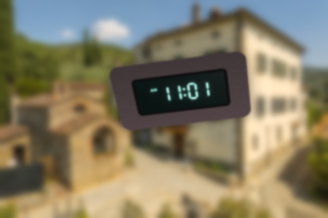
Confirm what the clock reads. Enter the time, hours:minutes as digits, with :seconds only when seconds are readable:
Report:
11:01
